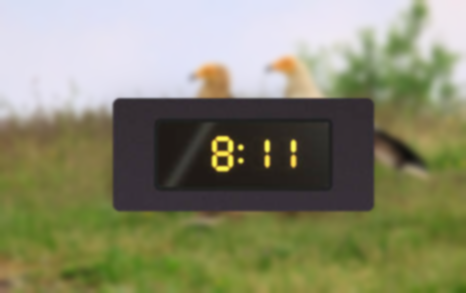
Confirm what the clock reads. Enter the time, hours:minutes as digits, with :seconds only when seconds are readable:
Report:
8:11
